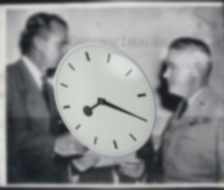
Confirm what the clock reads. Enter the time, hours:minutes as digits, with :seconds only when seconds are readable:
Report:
8:20
